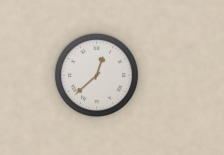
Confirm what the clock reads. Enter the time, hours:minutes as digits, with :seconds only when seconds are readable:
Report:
12:38
